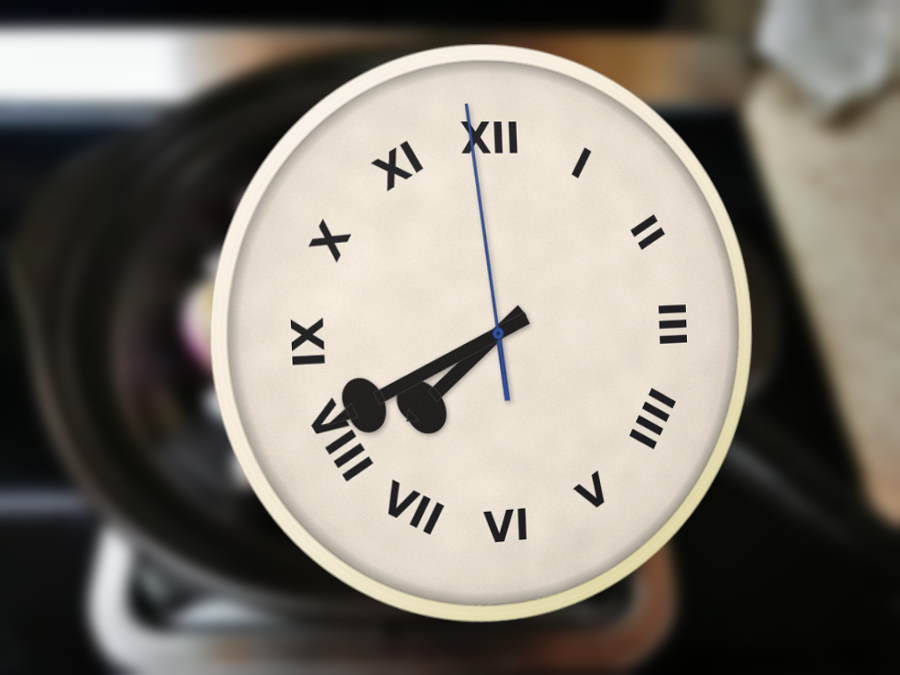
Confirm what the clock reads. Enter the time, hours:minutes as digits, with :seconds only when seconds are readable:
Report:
7:40:59
